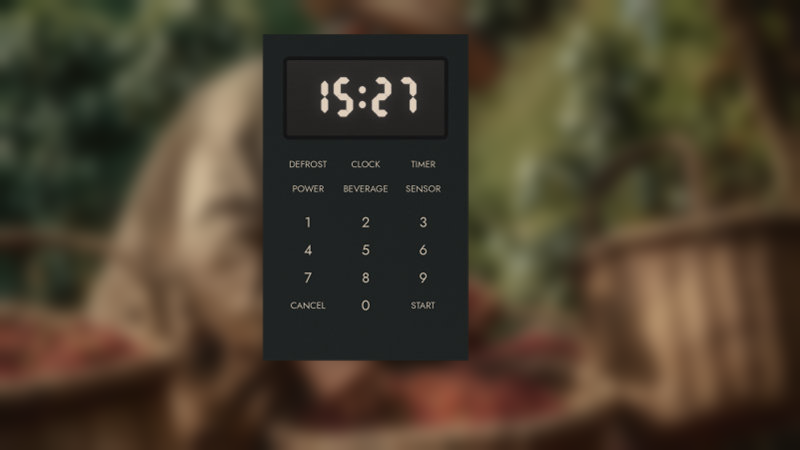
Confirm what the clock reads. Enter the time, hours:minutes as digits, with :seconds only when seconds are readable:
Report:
15:27
